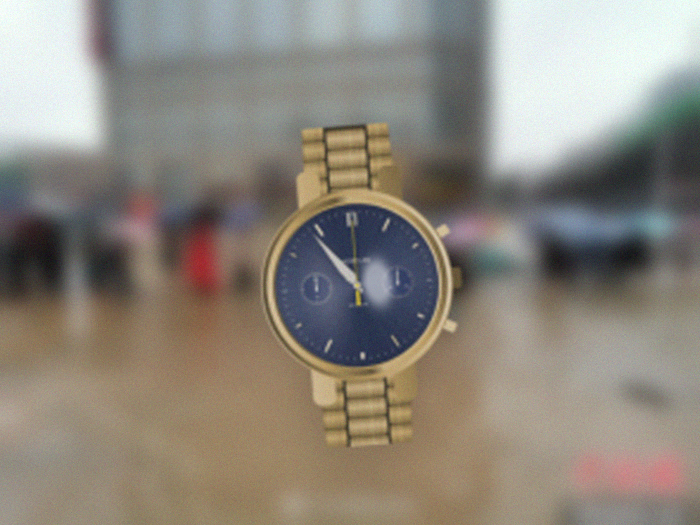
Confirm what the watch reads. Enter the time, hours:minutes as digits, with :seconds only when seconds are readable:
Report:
10:54
